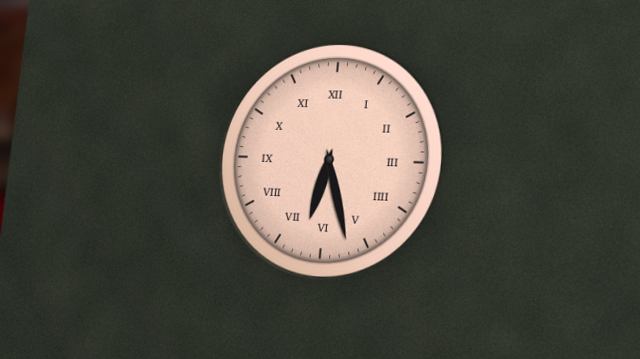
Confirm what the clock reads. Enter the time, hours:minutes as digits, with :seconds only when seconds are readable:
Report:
6:27
